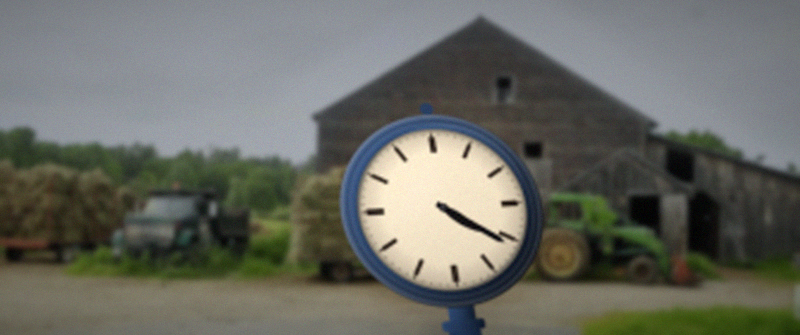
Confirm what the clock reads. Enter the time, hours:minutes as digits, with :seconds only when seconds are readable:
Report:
4:21
